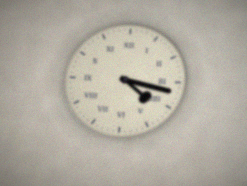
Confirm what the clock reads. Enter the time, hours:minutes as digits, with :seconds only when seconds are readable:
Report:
4:17
